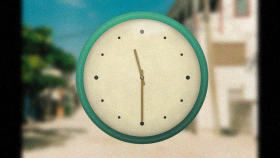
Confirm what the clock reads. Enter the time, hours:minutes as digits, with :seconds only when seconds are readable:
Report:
11:30
